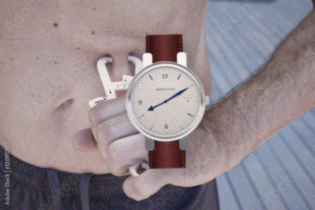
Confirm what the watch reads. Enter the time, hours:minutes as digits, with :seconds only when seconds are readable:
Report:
8:10
